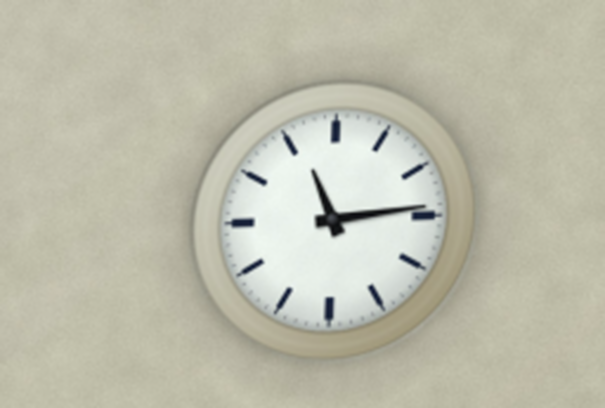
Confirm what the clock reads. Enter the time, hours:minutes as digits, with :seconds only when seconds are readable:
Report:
11:14
